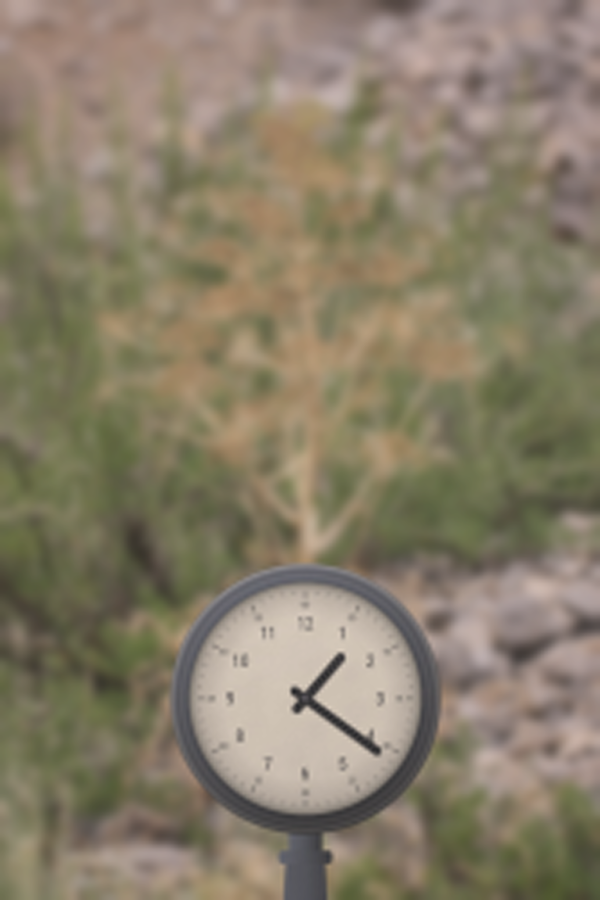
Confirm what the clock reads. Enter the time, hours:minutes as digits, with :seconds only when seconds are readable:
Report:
1:21
